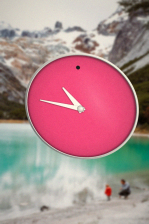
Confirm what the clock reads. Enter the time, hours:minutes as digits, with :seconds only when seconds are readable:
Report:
10:47
